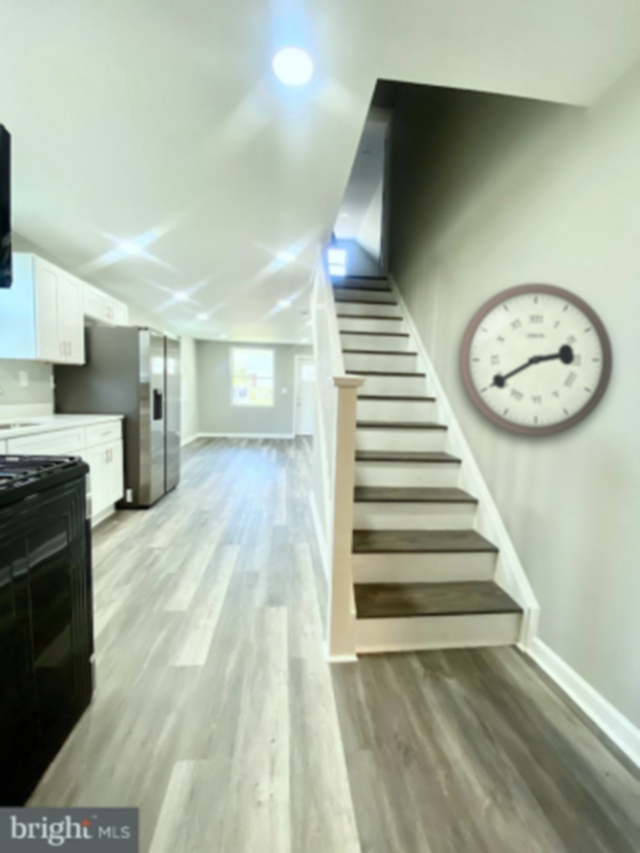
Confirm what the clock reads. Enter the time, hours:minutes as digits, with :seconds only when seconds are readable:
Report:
2:40
